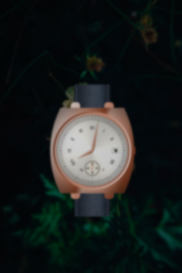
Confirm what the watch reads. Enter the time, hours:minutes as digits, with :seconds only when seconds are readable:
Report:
8:02
